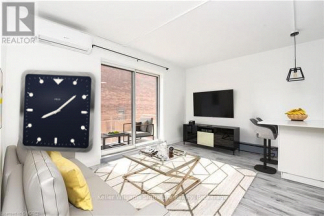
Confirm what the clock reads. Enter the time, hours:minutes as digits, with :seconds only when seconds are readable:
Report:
8:08
